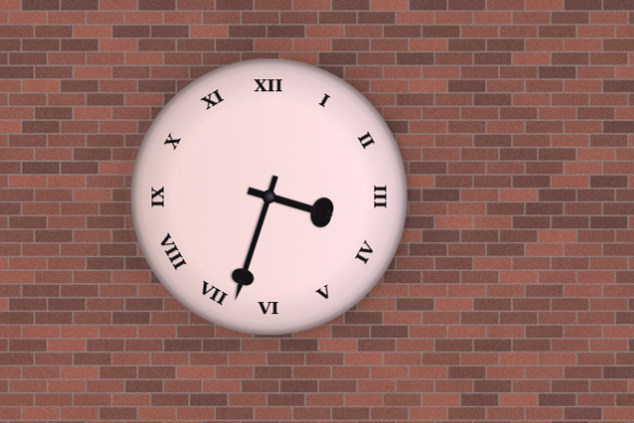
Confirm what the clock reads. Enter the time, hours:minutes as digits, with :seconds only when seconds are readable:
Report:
3:33
